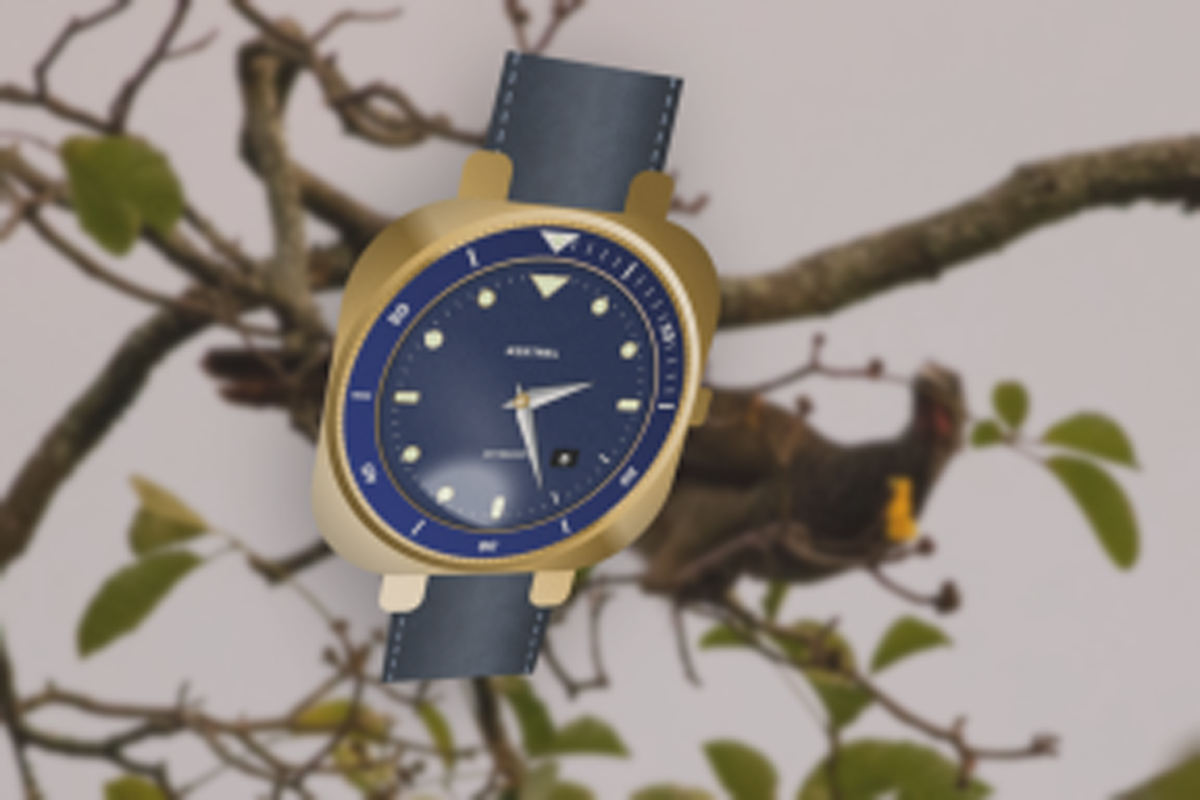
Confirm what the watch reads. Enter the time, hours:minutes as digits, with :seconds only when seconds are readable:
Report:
2:26
